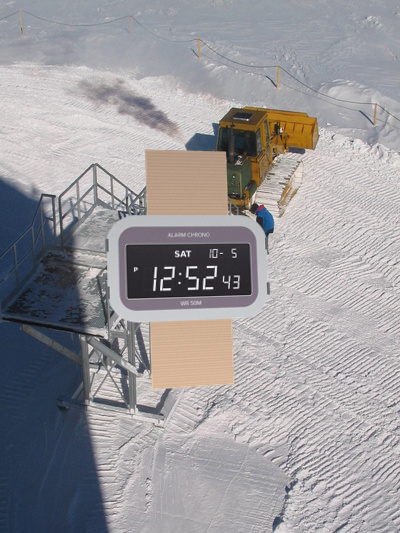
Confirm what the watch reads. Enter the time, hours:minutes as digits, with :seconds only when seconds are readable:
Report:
12:52:43
